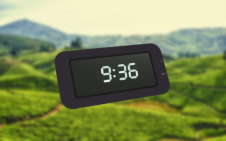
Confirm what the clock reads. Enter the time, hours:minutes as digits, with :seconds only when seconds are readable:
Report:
9:36
